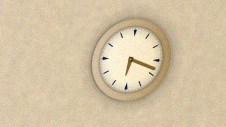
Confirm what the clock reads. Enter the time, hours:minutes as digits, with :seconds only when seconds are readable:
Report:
6:18
